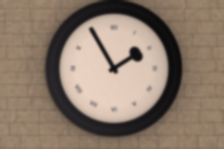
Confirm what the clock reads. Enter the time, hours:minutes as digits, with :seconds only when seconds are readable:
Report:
1:55
